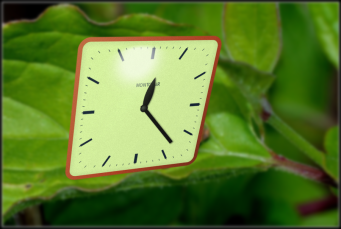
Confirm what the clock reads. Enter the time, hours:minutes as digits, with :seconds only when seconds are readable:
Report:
12:23
